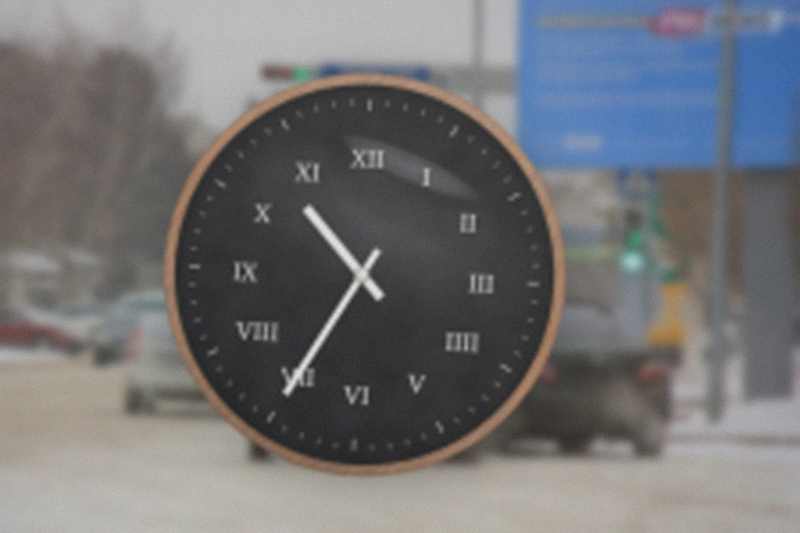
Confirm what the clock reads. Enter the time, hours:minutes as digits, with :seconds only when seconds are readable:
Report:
10:35
